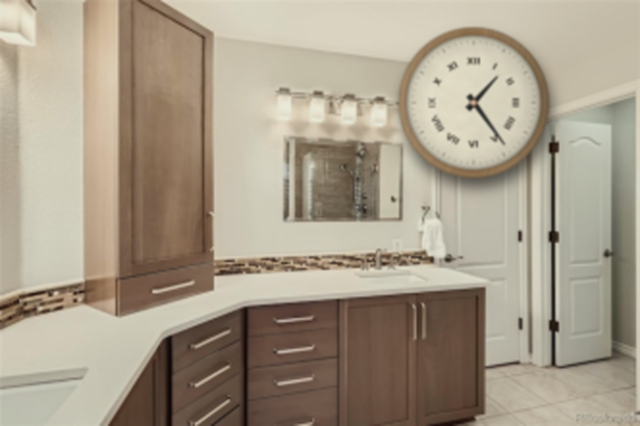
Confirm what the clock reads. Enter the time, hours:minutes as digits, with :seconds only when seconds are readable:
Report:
1:24
